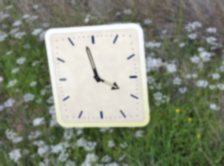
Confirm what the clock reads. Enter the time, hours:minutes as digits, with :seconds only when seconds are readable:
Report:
3:58
